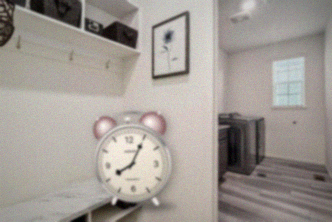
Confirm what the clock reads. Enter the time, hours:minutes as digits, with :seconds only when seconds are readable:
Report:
8:05
